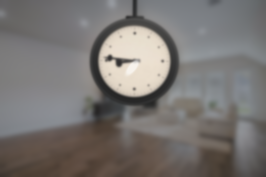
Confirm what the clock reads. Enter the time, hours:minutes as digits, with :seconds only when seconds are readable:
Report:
8:46
